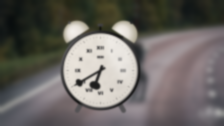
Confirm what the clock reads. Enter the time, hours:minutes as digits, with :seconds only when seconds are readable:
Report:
6:40
